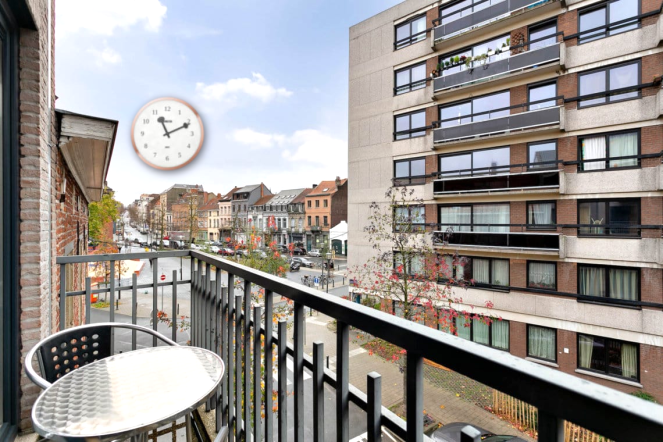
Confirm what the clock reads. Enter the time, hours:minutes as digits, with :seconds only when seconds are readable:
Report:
11:11
